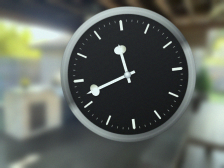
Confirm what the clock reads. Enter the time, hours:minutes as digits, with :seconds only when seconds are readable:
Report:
11:42
